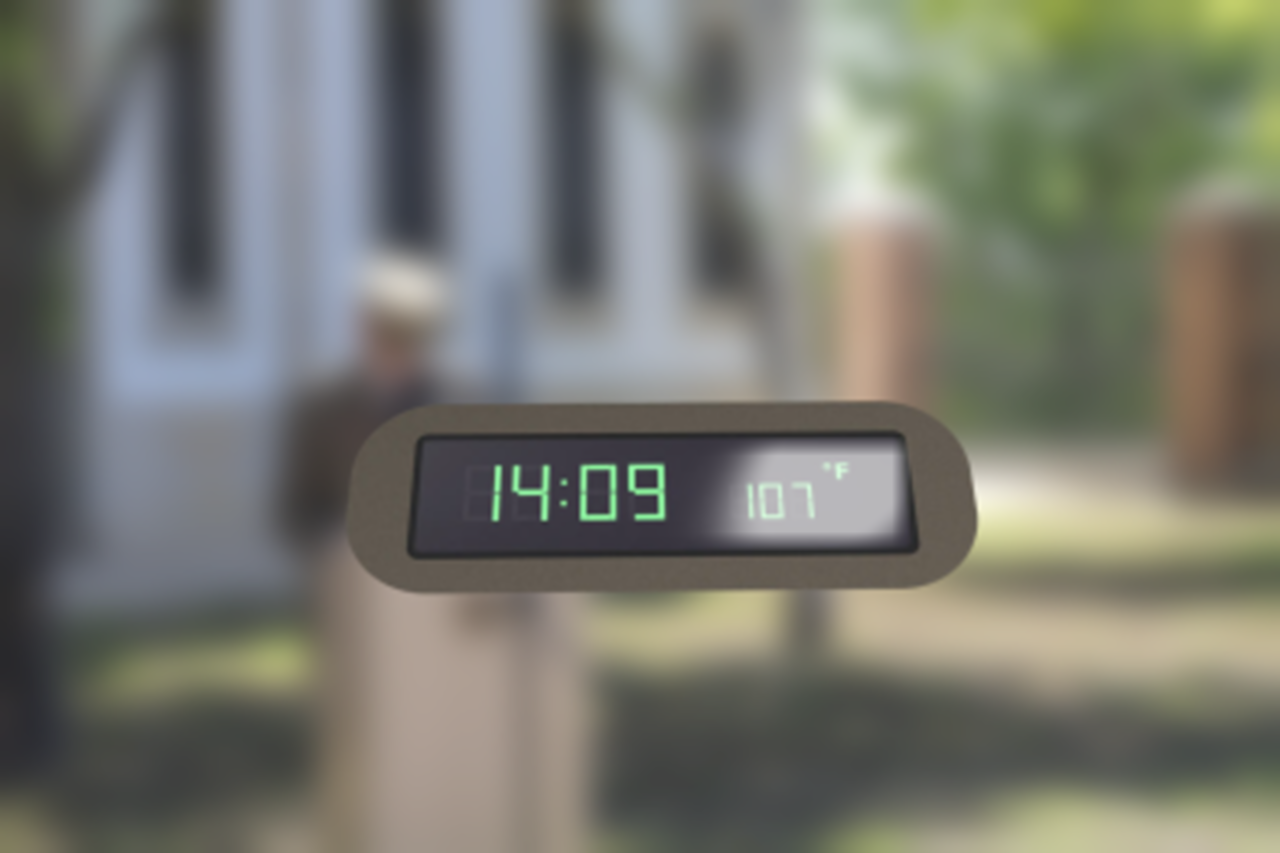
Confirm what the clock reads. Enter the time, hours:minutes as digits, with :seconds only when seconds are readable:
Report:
14:09
